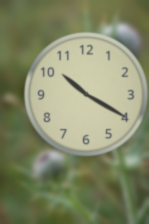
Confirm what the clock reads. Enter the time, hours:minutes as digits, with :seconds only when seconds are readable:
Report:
10:20
